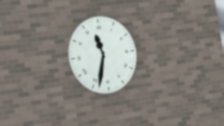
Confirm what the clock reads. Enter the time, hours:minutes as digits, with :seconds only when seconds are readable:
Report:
11:33
